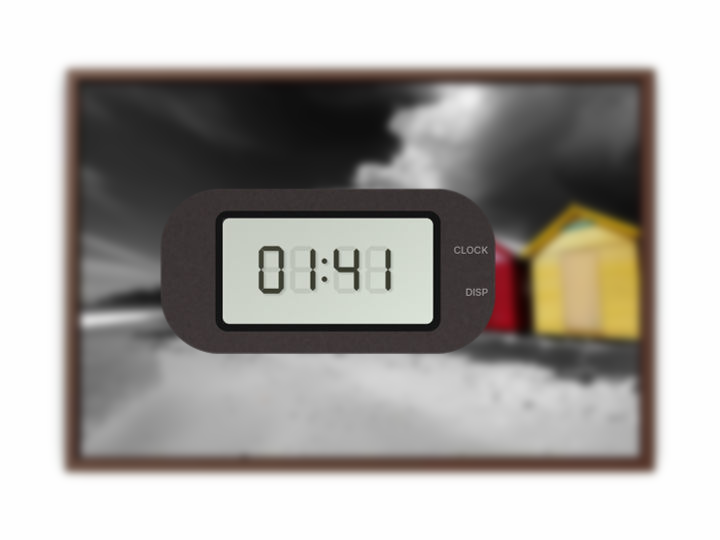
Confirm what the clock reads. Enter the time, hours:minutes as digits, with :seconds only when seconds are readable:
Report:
1:41
